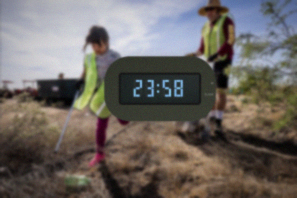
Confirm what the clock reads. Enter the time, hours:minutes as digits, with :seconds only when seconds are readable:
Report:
23:58
